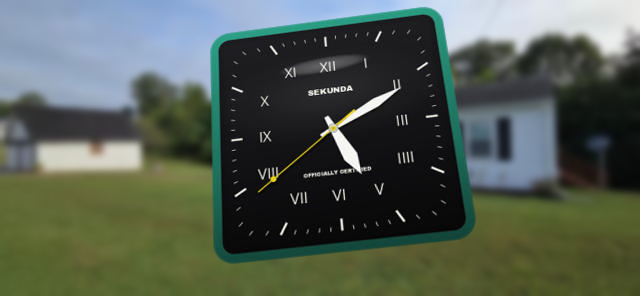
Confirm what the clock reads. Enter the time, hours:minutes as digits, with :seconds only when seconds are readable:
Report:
5:10:39
